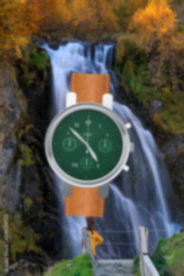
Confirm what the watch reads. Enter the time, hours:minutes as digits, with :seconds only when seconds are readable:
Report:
4:52
